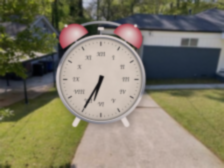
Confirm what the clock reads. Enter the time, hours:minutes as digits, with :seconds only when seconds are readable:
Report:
6:35
